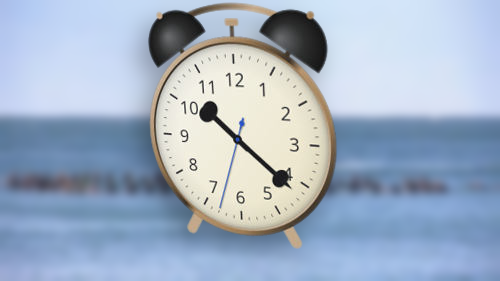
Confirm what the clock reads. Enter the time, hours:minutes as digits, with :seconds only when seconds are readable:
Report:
10:21:33
